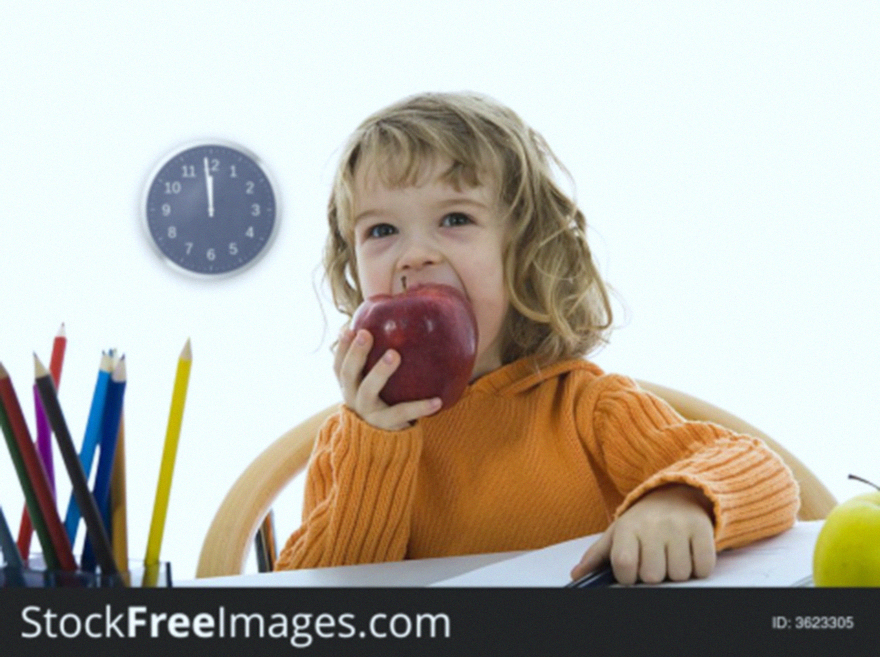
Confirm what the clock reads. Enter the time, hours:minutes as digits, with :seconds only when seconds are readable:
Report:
11:59
